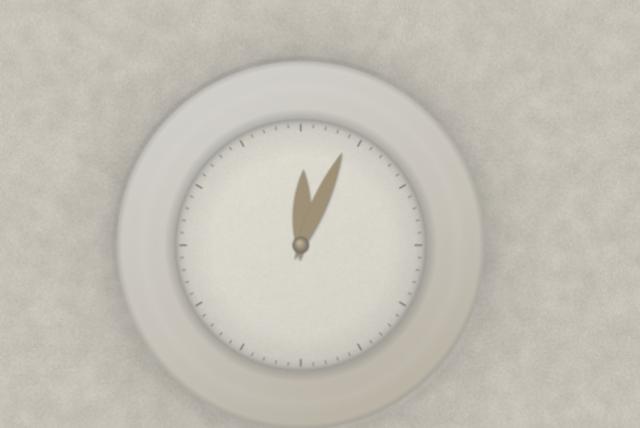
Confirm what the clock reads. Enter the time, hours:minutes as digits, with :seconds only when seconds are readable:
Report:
12:04
